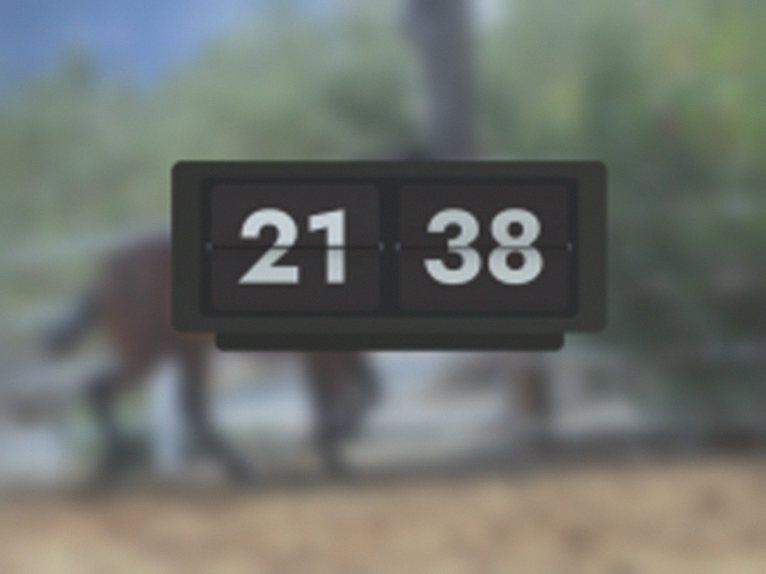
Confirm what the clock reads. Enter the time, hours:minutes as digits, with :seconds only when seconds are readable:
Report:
21:38
